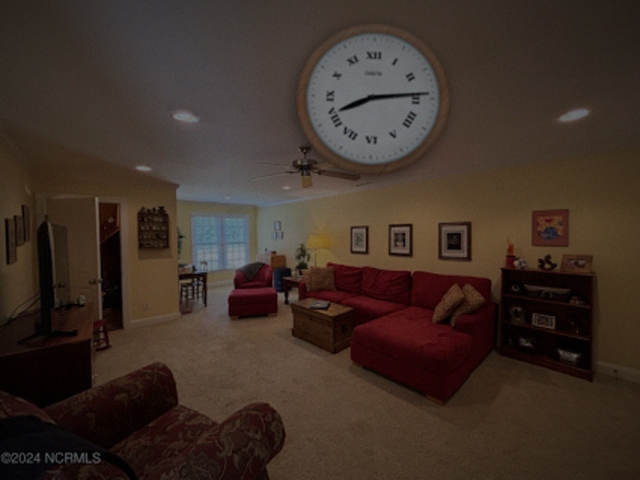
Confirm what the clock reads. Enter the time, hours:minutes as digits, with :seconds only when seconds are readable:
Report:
8:14
